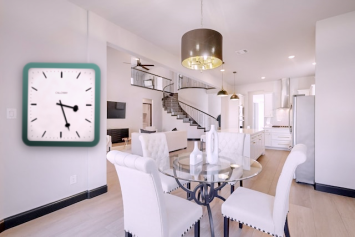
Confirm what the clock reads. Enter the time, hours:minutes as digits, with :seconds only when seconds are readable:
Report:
3:27
